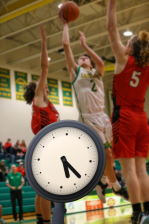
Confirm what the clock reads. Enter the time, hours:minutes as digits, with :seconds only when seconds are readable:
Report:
5:22
